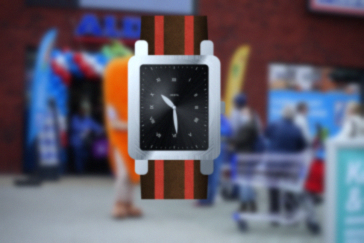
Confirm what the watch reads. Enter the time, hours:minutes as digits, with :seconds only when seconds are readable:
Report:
10:29
